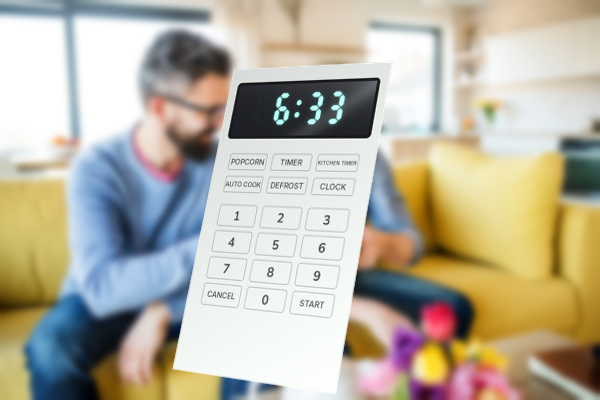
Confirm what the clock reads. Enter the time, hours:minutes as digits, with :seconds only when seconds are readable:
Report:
6:33
